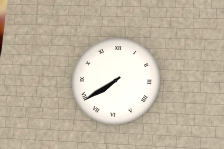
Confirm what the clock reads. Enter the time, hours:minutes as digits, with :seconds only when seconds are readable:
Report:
7:39
